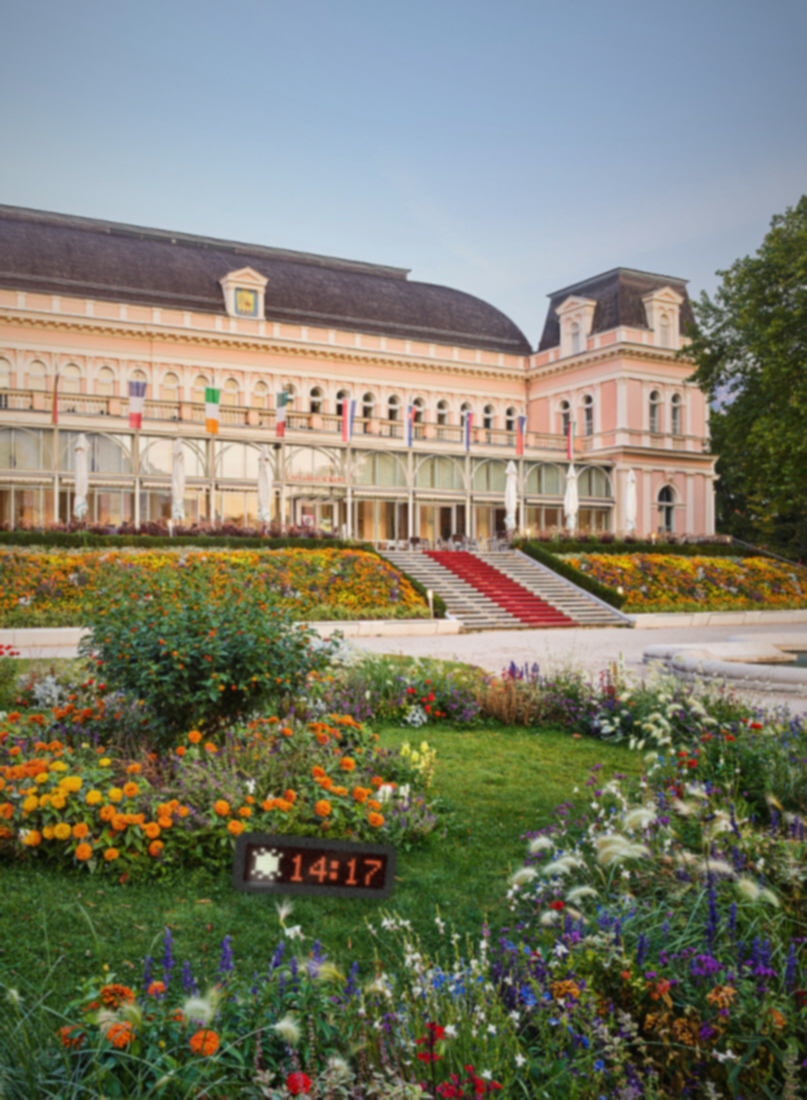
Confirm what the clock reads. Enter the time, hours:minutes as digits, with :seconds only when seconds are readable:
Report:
14:17
